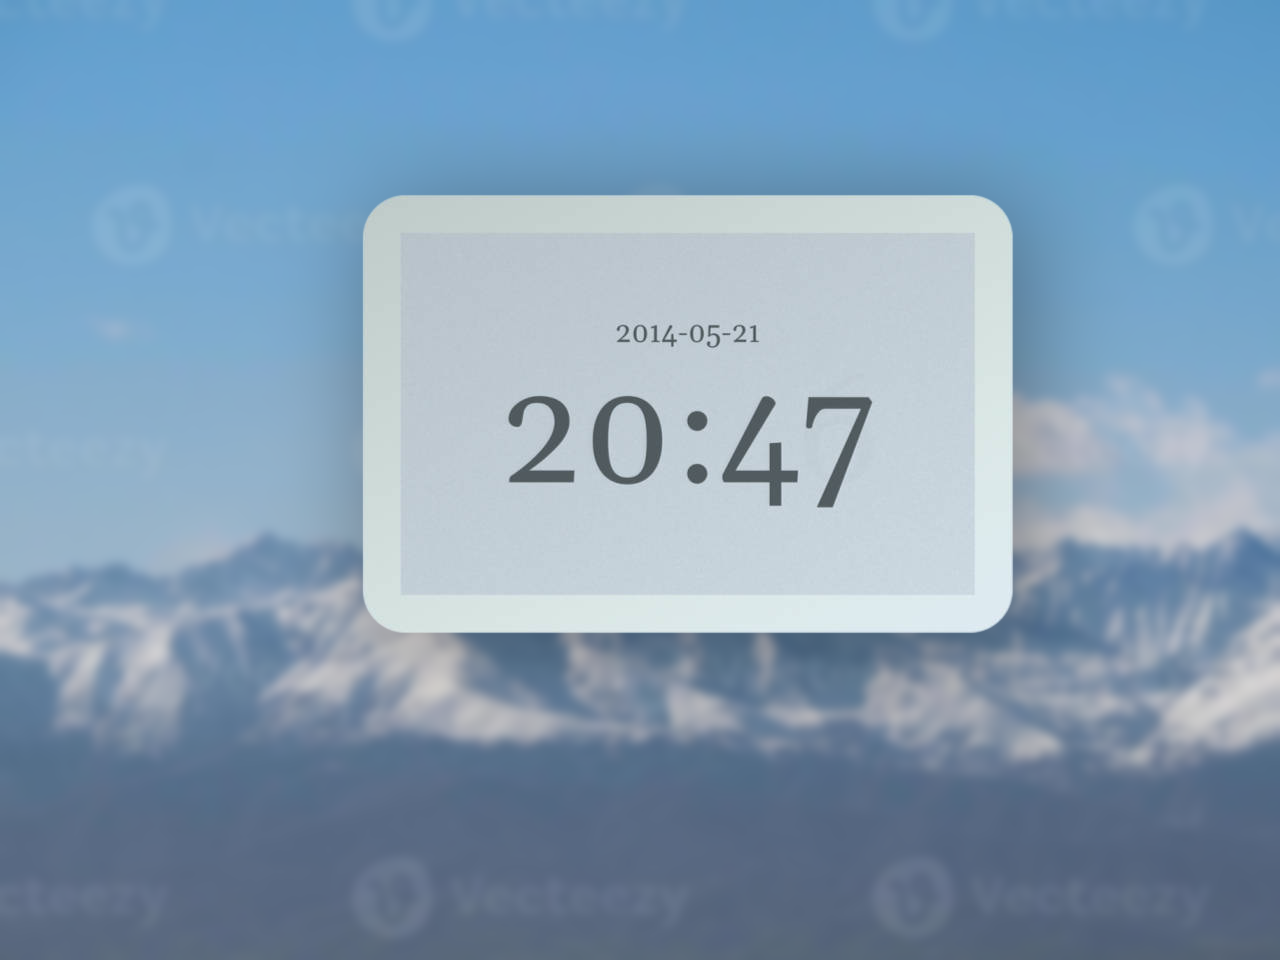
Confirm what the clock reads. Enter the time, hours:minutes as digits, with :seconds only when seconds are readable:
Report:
20:47
